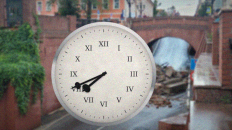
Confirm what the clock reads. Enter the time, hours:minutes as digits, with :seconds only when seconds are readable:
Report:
7:41
